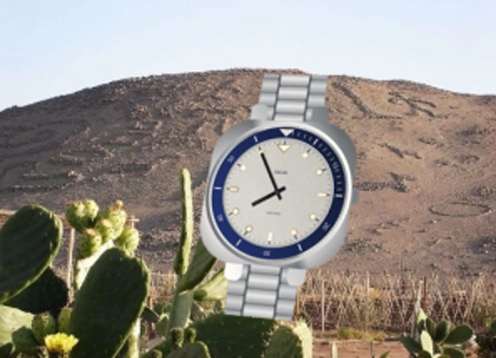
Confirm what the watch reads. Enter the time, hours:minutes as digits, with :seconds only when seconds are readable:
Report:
7:55
